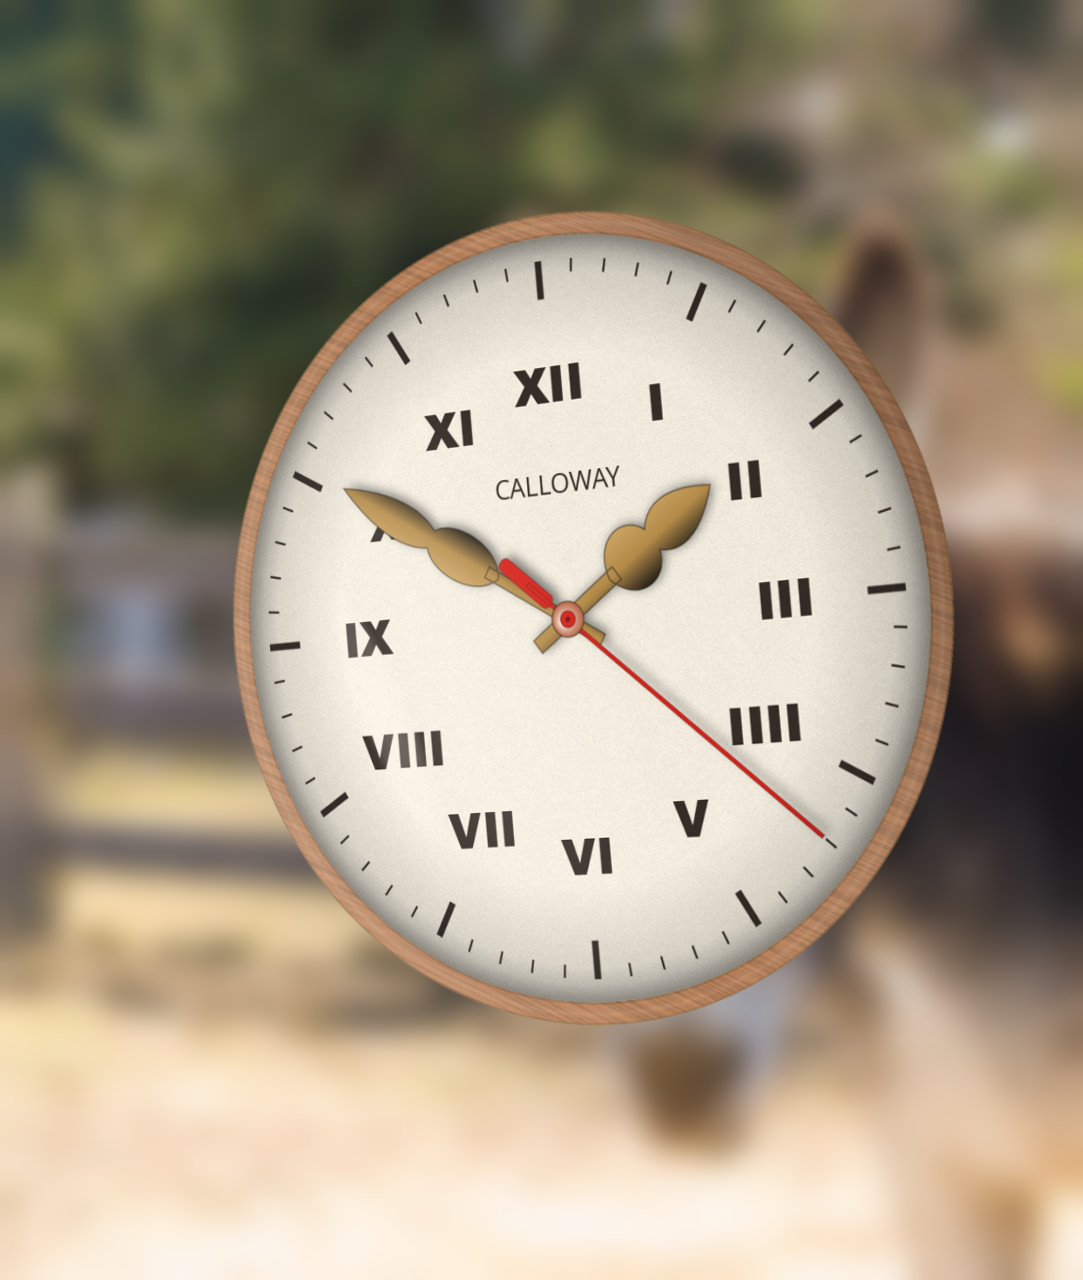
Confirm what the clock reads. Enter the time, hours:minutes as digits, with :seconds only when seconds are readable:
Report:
1:50:22
